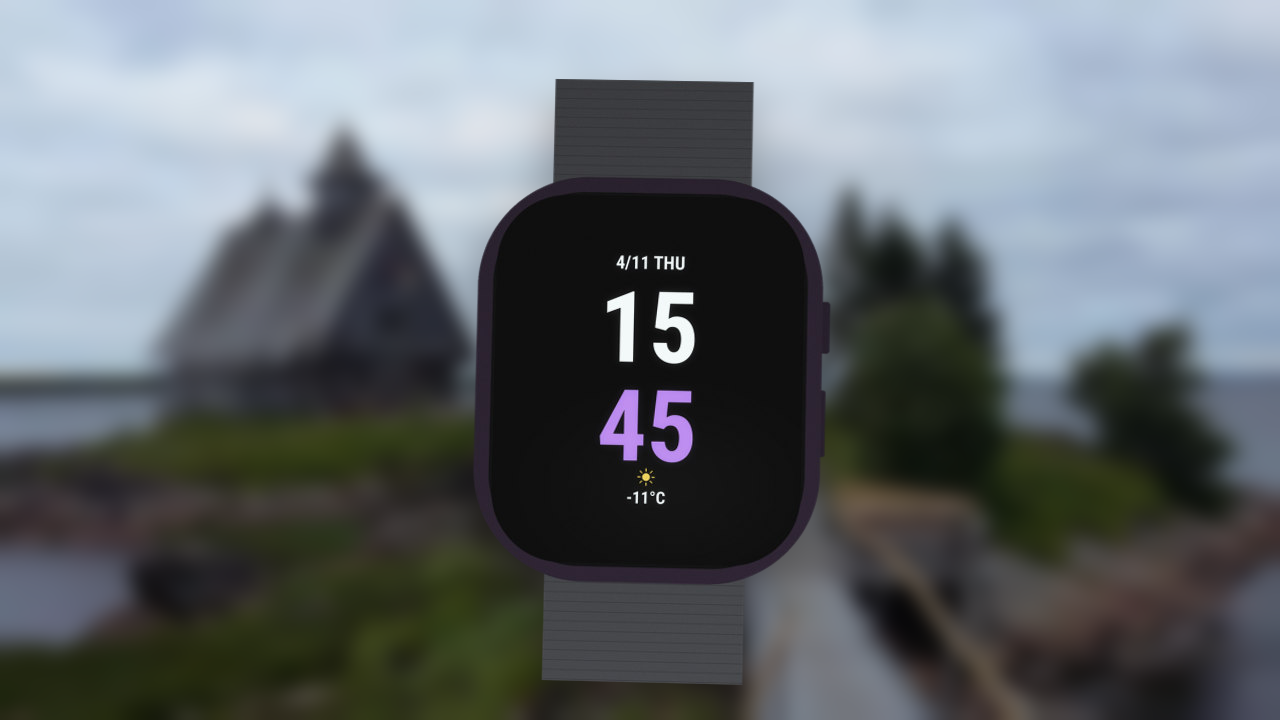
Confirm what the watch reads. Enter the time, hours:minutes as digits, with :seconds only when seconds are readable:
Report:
15:45
